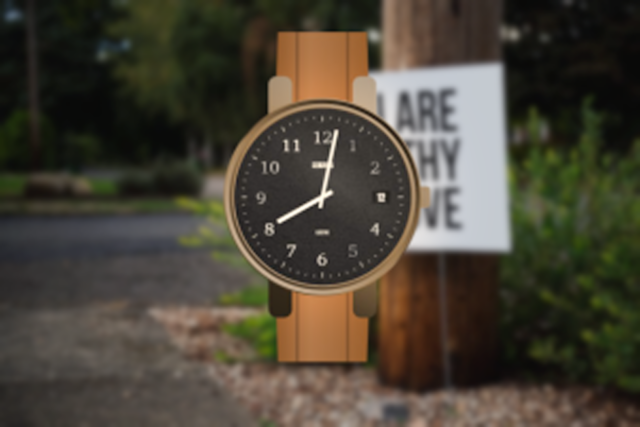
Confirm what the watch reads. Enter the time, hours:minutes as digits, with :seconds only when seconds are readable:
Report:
8:02
